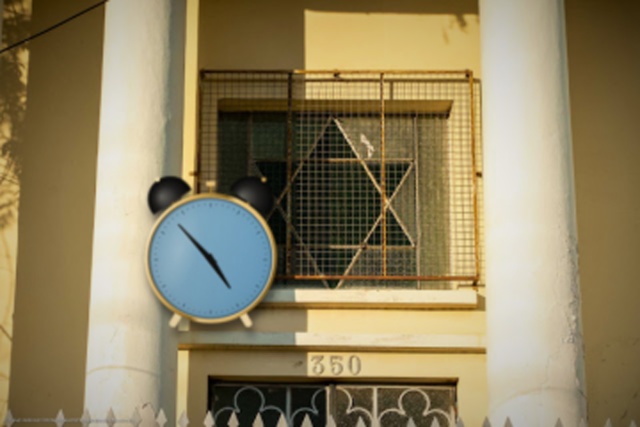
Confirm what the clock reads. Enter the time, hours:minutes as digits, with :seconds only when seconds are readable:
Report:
4:53
